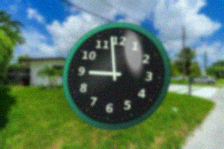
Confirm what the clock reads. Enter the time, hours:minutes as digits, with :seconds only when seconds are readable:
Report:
8:58
